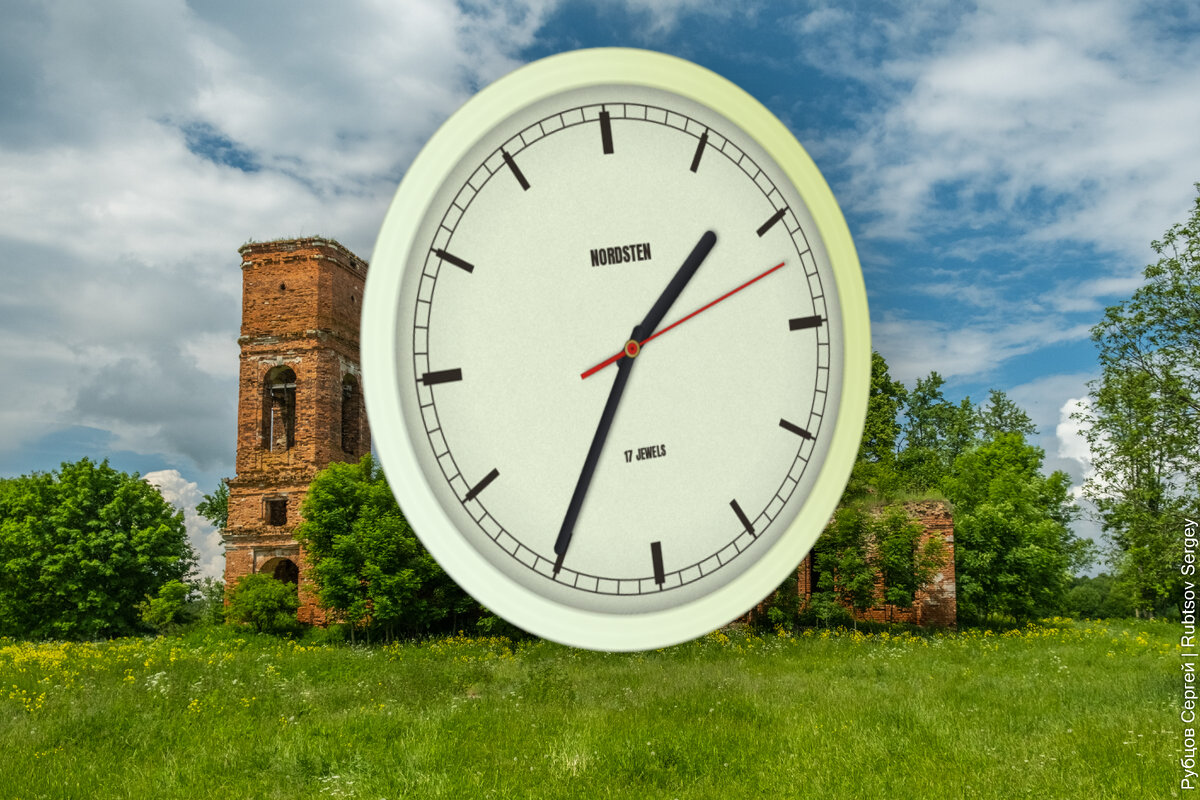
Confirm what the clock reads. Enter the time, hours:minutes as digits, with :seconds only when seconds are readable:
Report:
1:35:12
